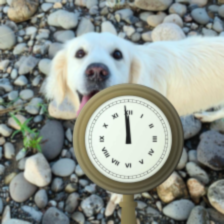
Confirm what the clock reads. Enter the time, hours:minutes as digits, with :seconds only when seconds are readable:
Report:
11:59
